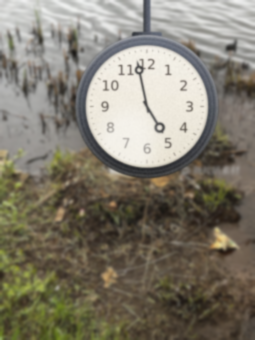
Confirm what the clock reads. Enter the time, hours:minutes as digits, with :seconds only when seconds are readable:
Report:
4:58
